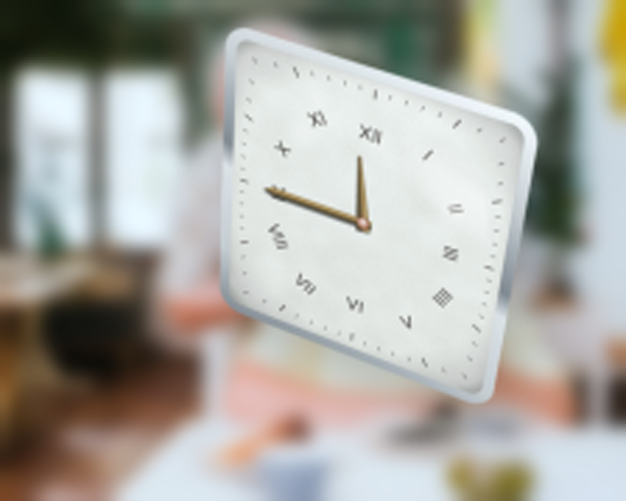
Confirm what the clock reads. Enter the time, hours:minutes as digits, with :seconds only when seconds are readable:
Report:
11:45
